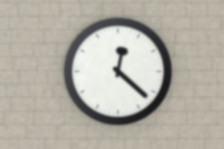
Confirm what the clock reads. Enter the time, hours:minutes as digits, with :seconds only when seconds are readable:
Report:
12:22
